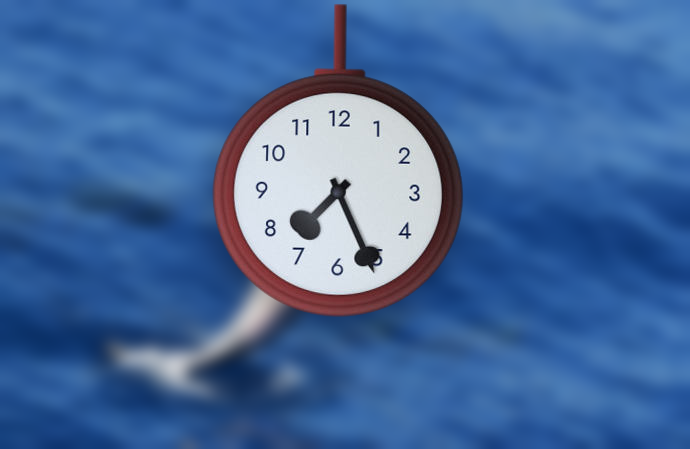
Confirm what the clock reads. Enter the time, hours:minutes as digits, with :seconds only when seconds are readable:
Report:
7:26
